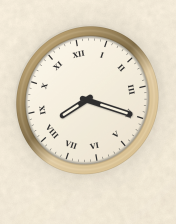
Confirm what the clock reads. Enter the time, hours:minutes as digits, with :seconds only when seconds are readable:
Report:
8:20
